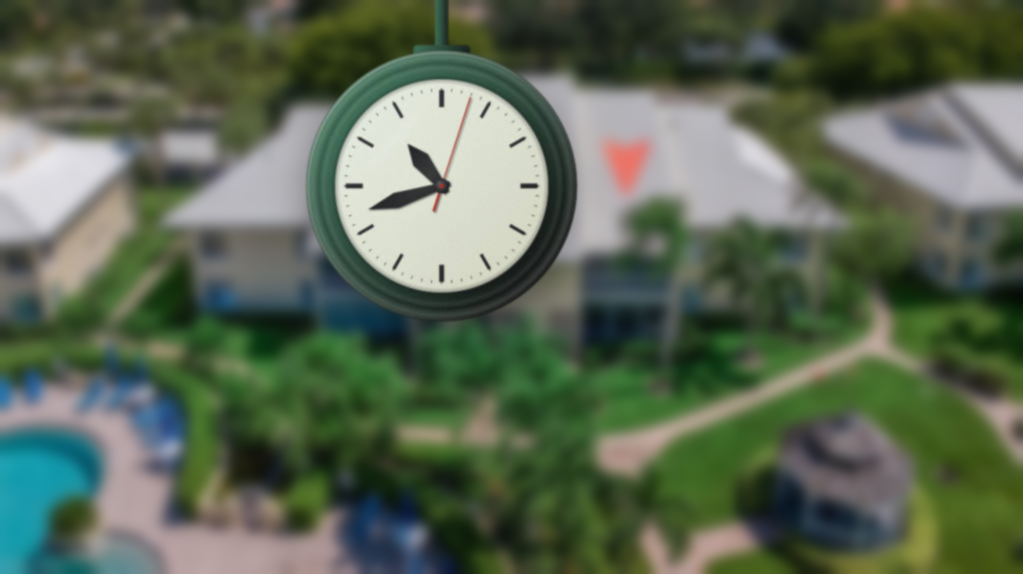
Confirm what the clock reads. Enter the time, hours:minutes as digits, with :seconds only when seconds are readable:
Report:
10:42:03
